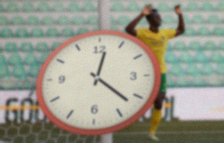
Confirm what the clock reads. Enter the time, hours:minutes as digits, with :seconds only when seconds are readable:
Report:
12:22
